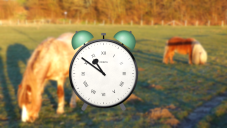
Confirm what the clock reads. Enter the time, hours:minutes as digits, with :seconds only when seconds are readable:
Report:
10:51
